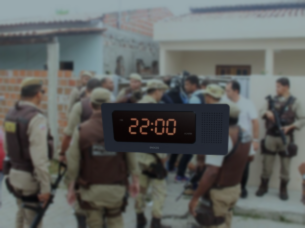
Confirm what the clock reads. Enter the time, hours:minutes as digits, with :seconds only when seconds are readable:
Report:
22:00
